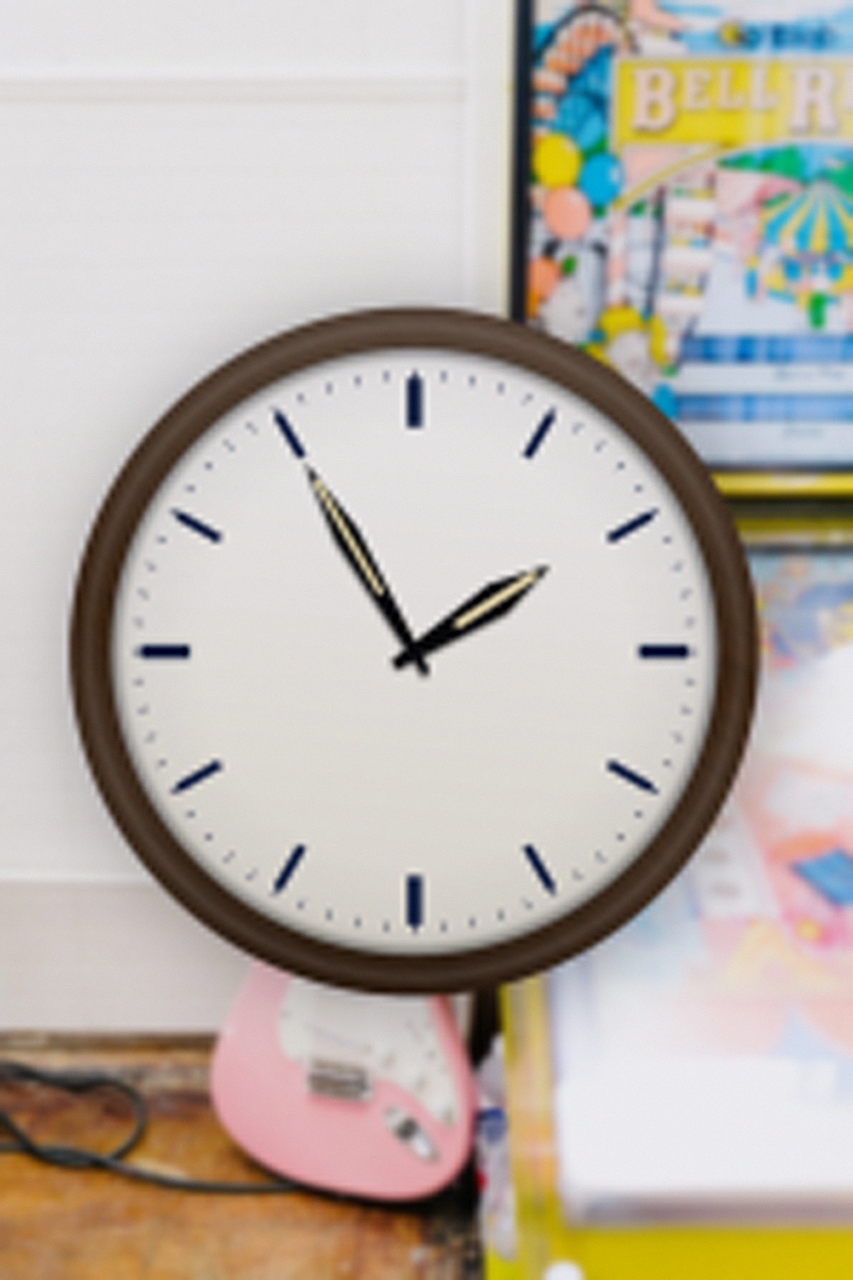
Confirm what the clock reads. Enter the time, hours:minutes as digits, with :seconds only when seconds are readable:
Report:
1:55
